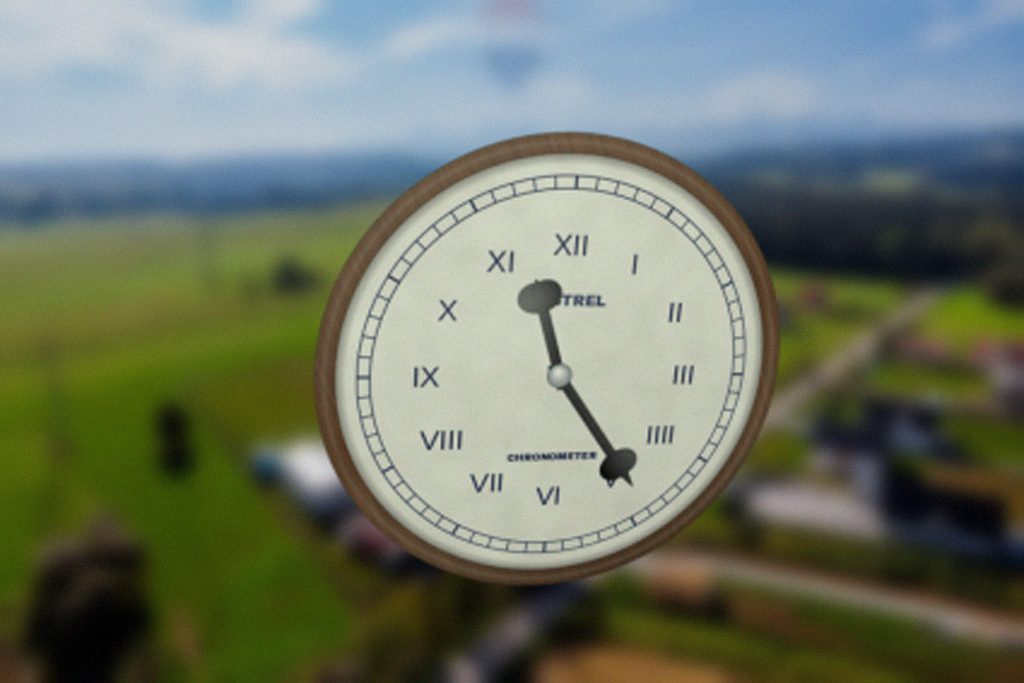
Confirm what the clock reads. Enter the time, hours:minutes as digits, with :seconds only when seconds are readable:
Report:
11:24
